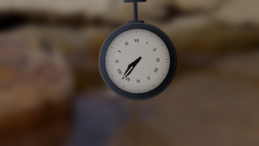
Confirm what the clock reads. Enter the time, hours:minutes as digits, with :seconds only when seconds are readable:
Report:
7:37
